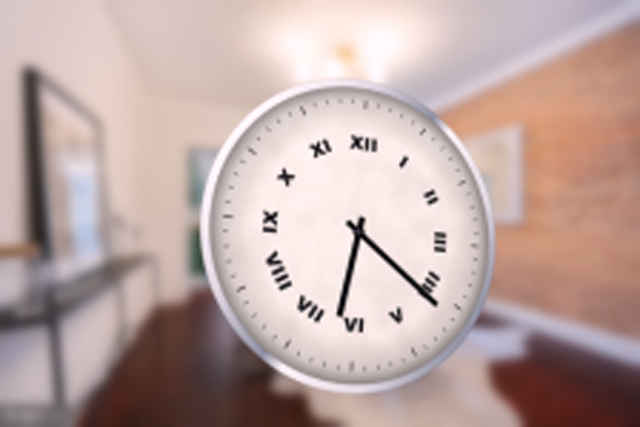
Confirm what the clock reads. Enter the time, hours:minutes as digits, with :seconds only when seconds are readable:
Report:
6:21
